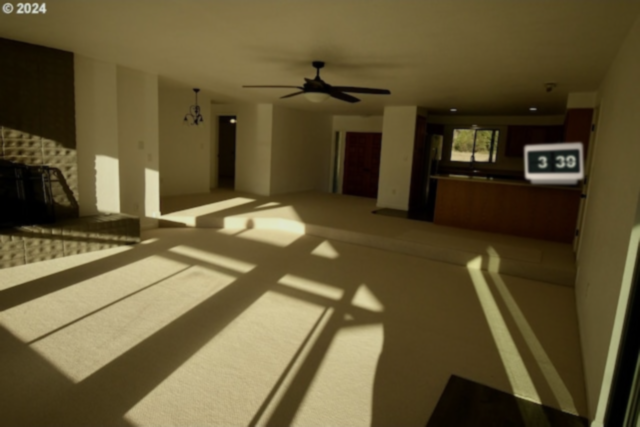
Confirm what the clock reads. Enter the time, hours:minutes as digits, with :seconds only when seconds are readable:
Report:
3:39
